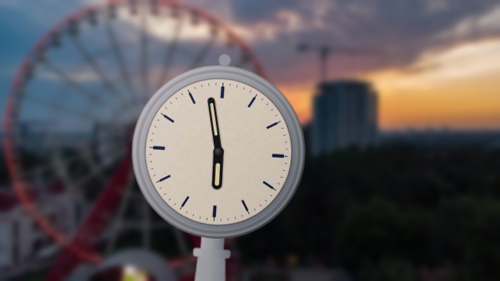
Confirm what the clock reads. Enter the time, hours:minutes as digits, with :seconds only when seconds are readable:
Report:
5:58
